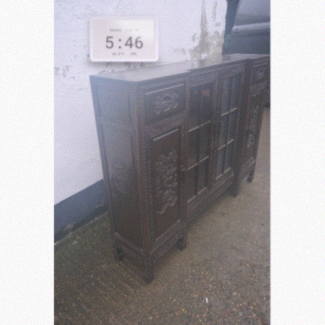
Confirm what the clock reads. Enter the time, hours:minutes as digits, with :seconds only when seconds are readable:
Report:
5:46
